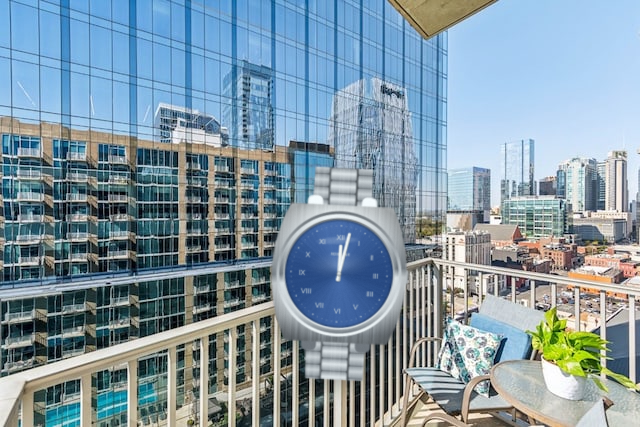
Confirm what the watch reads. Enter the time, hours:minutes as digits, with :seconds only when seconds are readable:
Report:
12:02
